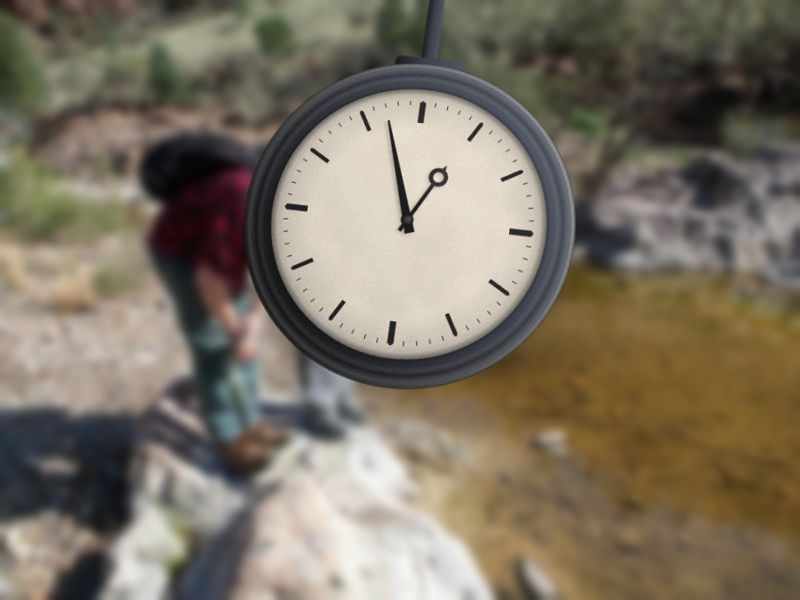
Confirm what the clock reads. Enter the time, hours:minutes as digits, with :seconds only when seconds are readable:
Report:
12:57
